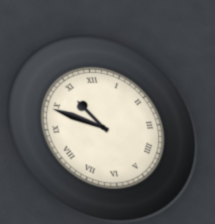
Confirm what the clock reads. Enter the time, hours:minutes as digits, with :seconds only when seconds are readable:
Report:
10:49
